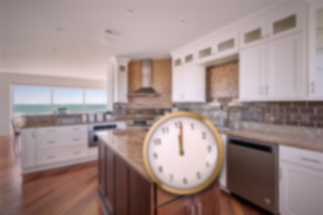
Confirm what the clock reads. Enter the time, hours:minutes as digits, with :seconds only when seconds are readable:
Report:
12:01
